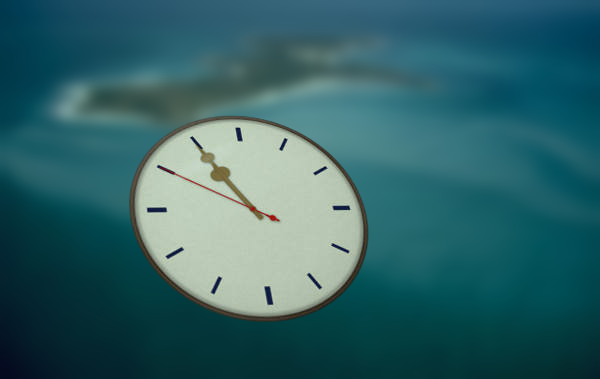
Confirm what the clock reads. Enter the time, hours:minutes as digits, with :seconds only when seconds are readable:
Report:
10:54:50
